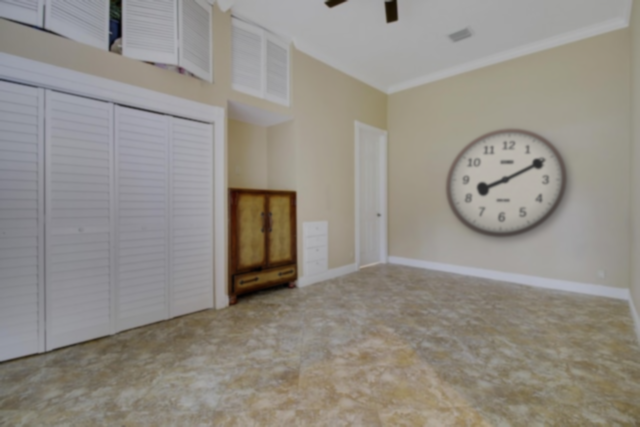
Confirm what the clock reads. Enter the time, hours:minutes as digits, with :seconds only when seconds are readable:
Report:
8:10
